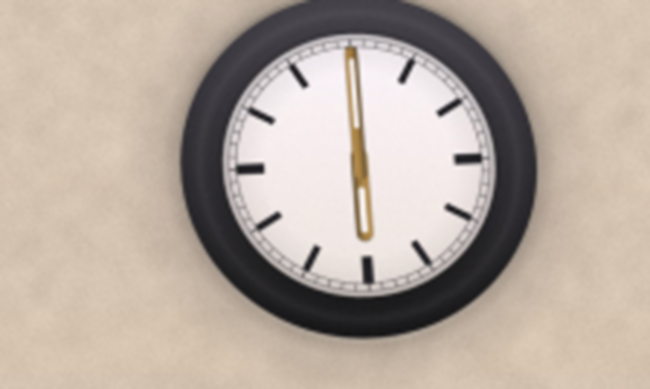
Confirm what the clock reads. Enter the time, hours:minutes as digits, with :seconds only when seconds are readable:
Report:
6:00
